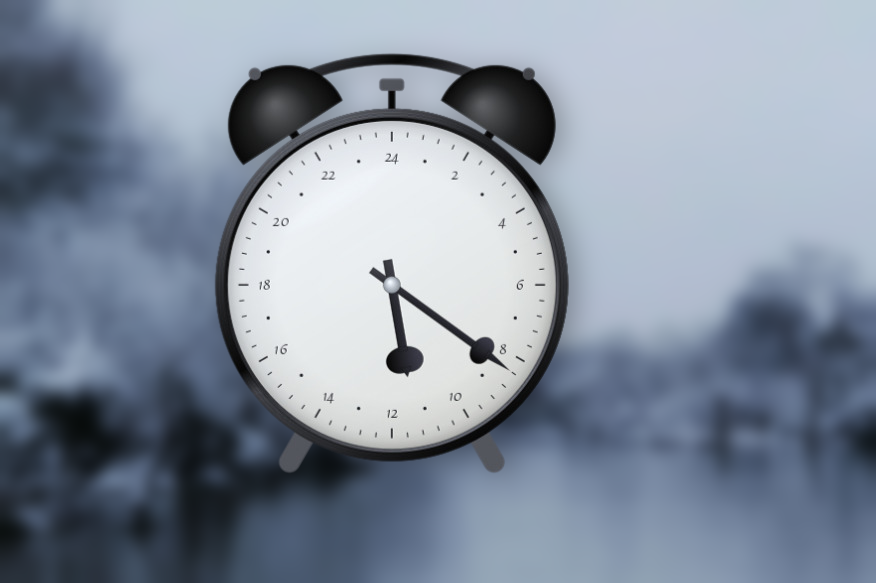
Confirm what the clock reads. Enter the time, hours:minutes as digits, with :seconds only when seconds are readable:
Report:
11:21
